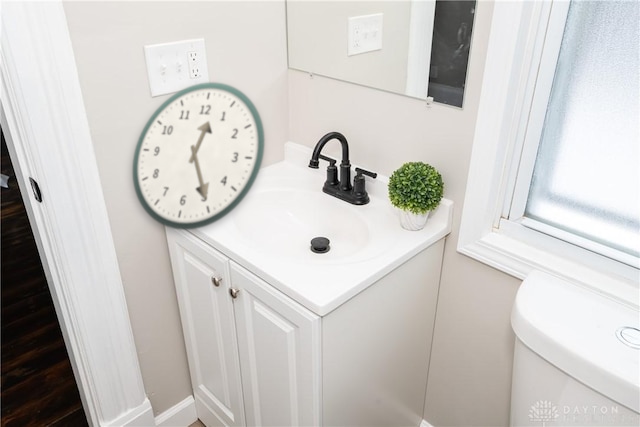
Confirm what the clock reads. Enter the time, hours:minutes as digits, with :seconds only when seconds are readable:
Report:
12:25
